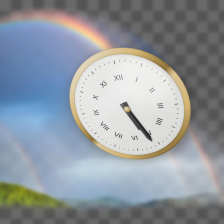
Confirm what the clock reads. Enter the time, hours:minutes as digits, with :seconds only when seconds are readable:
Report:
5:26
